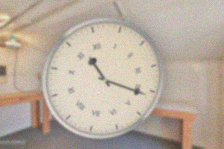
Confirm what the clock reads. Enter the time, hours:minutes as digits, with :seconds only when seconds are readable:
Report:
11:21
